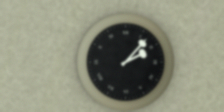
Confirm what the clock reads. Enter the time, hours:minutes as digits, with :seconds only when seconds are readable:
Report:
2:07
